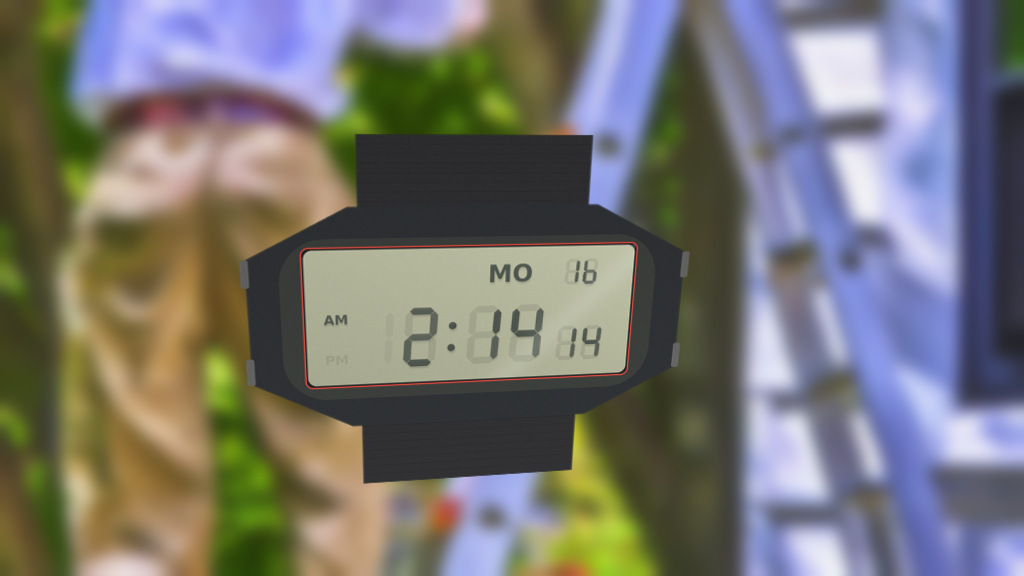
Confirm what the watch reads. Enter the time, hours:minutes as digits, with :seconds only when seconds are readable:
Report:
2:14:14
